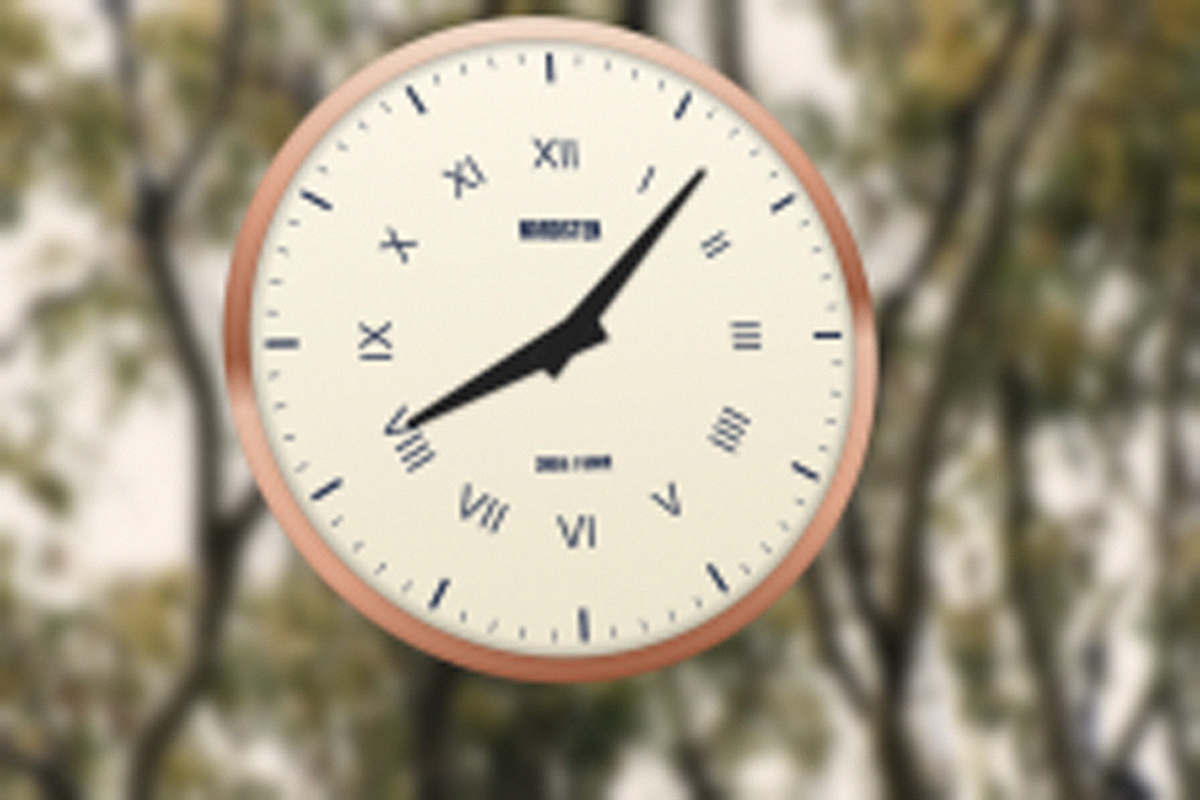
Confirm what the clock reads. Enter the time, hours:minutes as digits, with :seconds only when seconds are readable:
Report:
8:07
